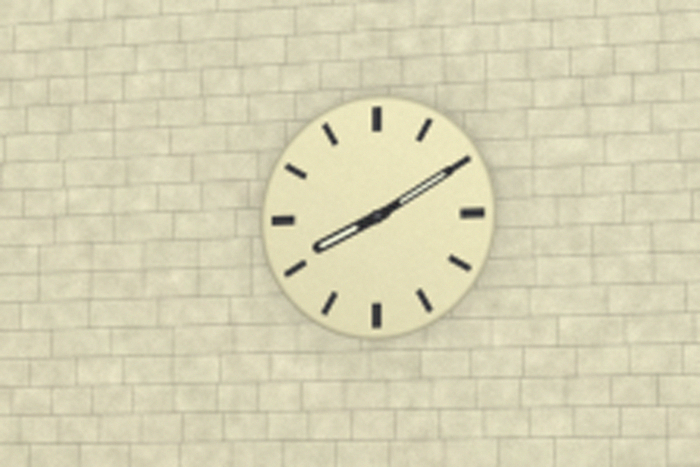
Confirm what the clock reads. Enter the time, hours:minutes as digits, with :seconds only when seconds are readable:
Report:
8:10
